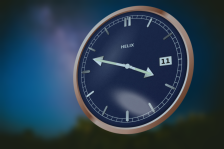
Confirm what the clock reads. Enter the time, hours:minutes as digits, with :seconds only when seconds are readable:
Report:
3:48
